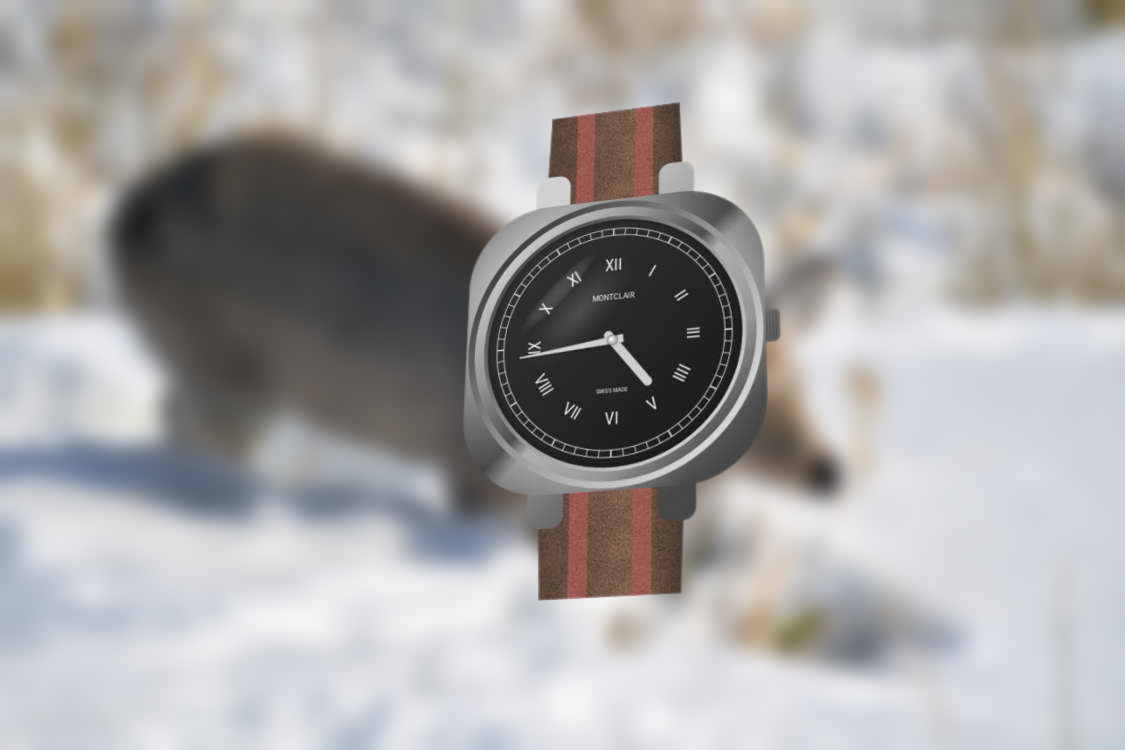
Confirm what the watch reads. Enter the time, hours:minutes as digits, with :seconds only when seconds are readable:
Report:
4:44
